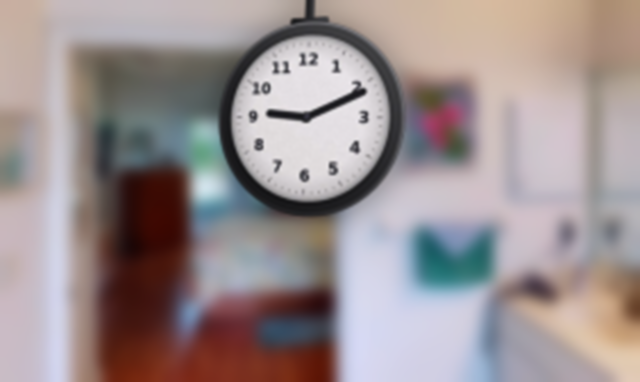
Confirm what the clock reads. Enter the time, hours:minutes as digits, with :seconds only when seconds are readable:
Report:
9:11
